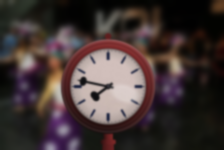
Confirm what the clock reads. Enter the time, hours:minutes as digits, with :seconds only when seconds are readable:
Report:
7:47
